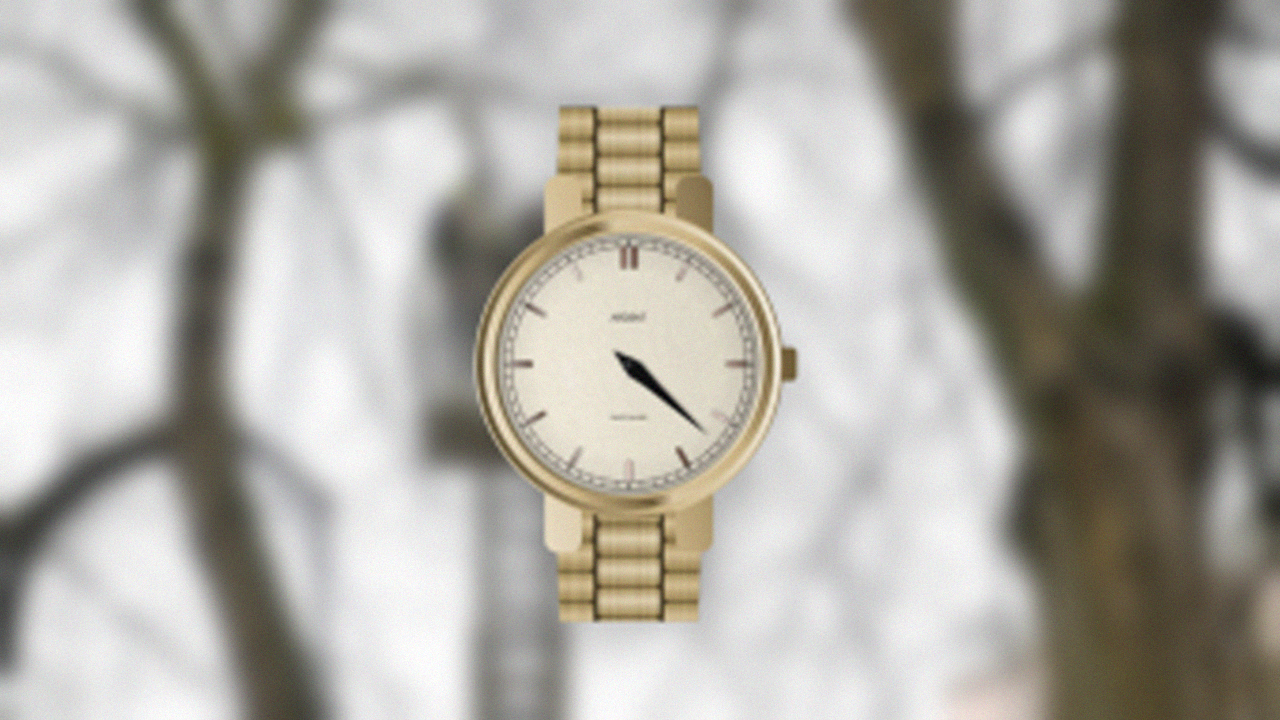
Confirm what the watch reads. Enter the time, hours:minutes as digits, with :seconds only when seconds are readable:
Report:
4:22
